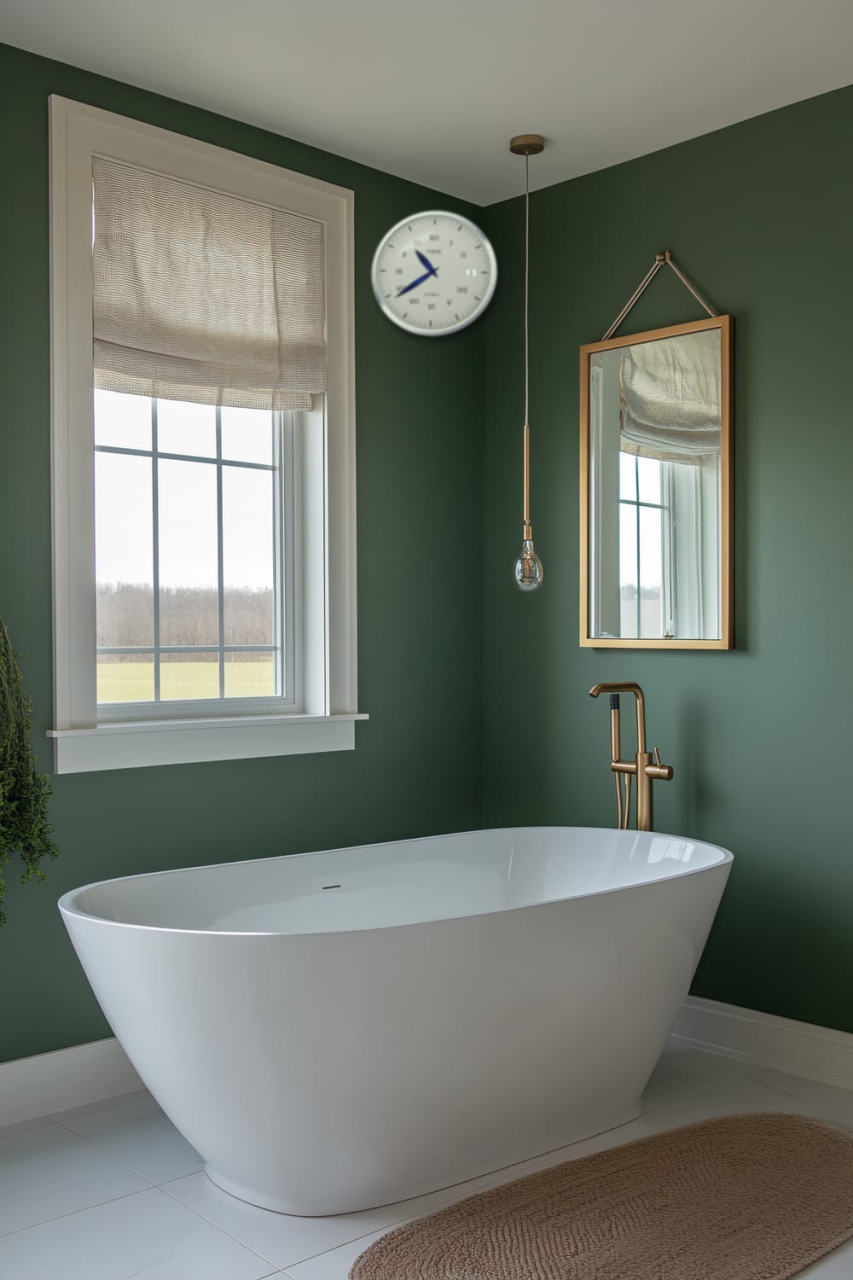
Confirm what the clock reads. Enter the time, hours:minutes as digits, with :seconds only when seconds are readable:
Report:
10:39
